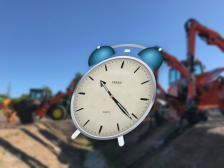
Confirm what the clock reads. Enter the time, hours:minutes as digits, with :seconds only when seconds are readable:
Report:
10:21
